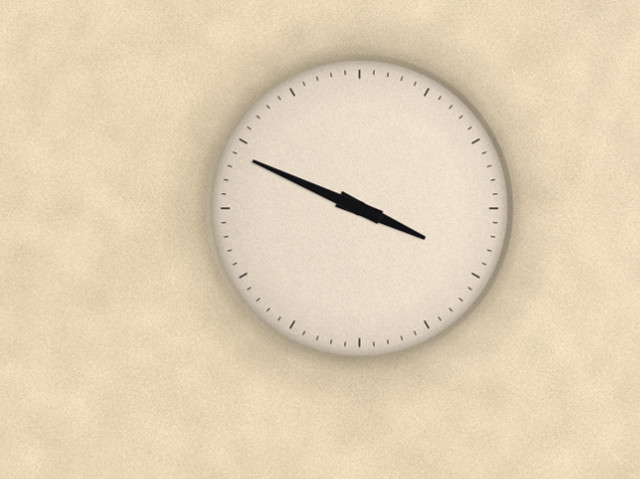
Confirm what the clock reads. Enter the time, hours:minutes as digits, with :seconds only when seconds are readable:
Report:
3:49
